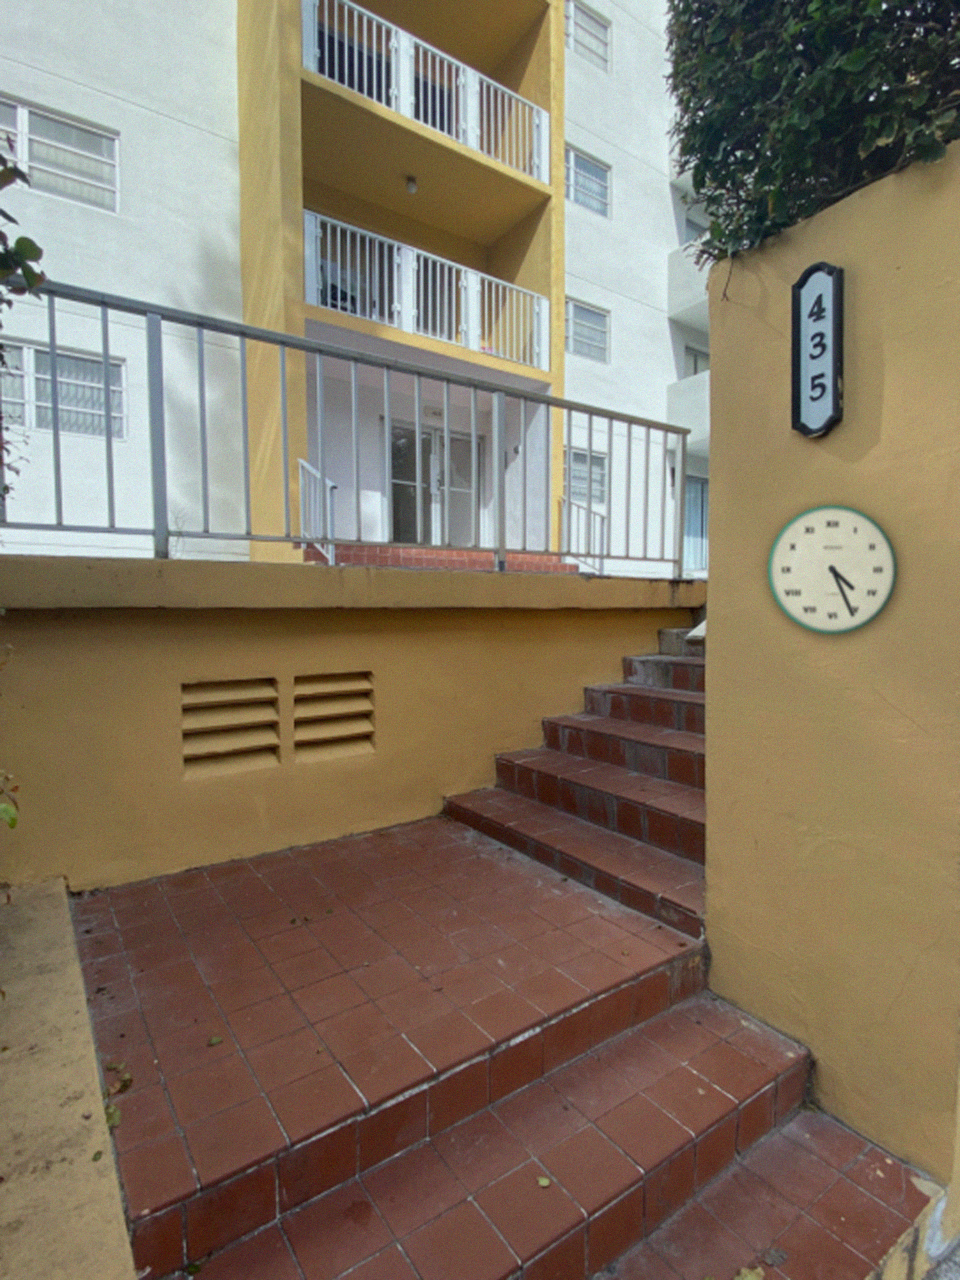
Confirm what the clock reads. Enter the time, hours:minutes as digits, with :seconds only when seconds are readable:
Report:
4:26
